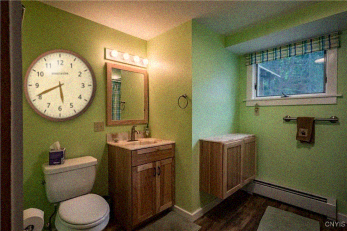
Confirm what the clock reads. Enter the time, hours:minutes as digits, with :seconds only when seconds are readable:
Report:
5:41
